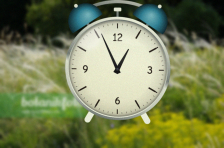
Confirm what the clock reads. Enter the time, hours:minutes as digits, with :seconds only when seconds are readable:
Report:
12:56
